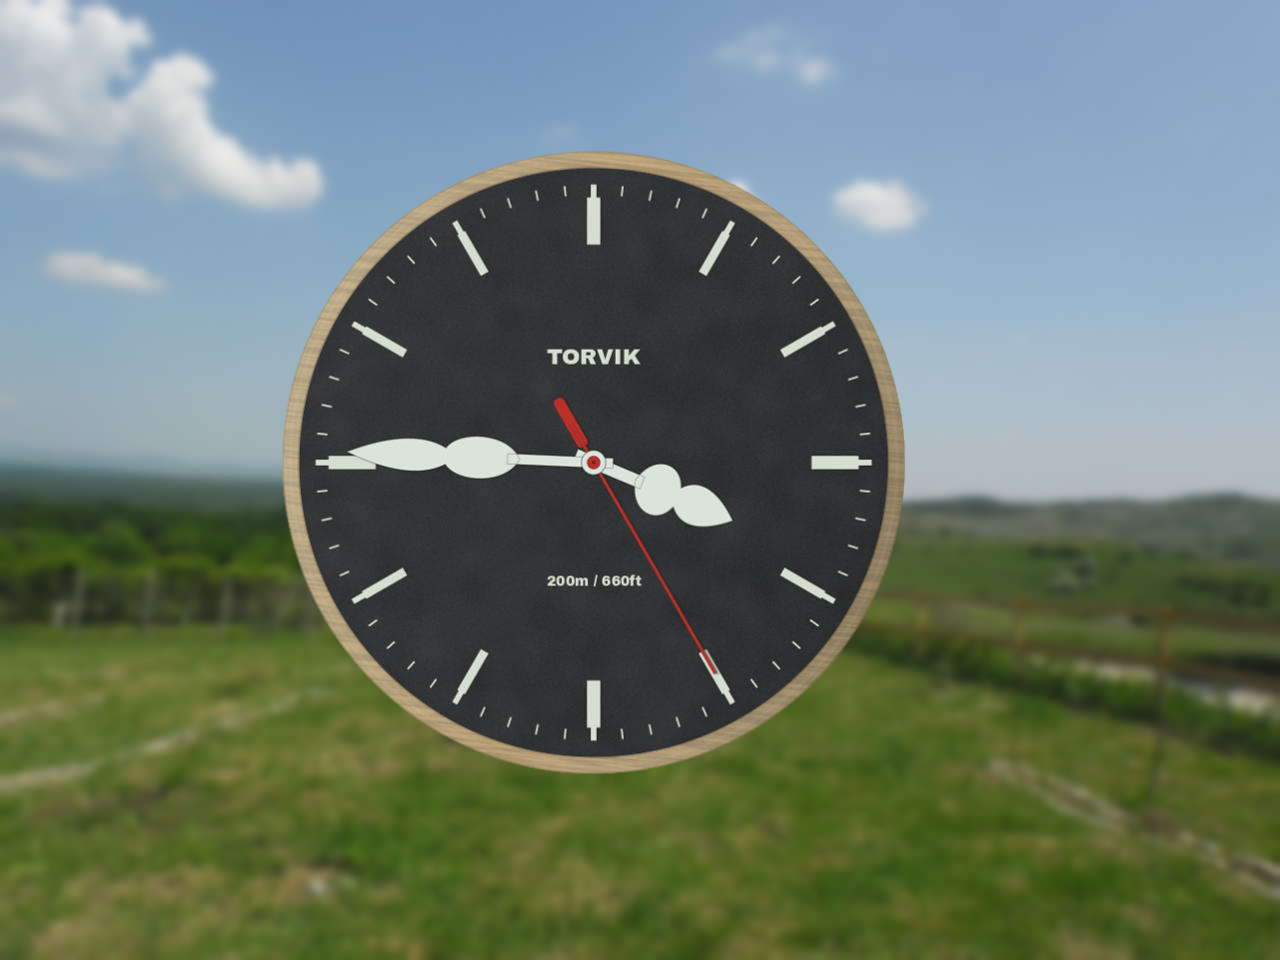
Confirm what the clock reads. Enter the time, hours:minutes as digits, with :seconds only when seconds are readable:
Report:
3:45:25
